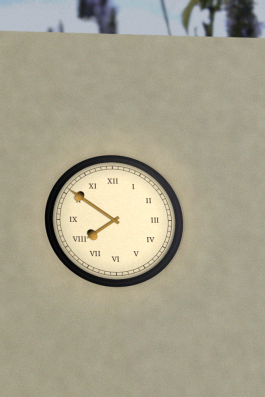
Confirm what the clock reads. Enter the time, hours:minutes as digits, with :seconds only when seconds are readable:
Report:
7:51
